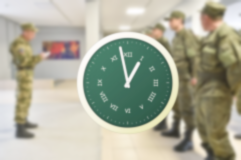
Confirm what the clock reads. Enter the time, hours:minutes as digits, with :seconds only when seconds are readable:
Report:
12:58
